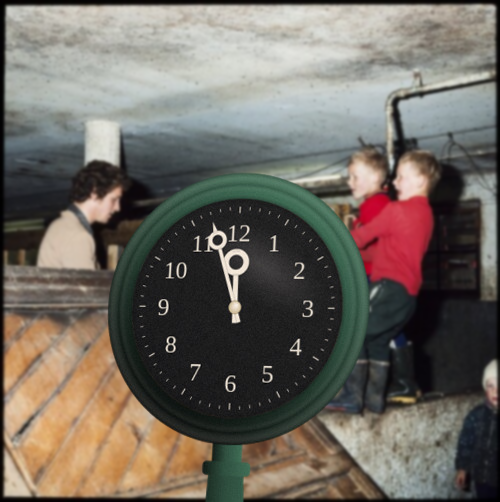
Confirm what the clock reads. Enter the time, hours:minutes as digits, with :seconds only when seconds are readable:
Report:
11:57
